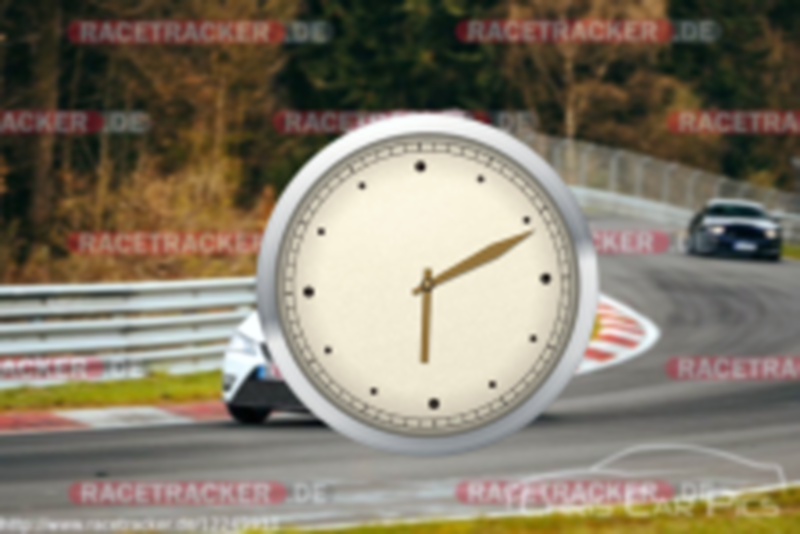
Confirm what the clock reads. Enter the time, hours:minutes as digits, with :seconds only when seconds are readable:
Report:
6:11
